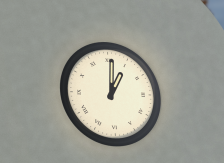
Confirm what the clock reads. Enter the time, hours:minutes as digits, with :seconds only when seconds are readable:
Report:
1:01
